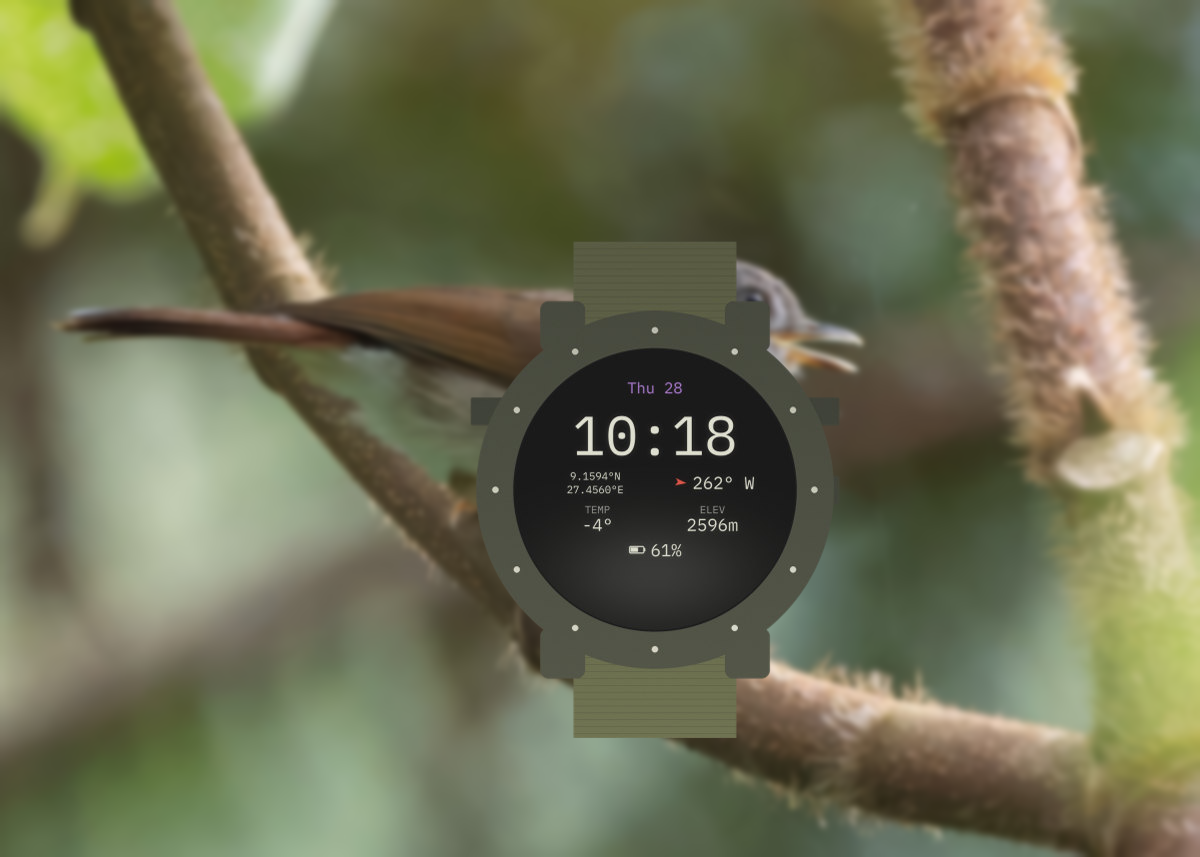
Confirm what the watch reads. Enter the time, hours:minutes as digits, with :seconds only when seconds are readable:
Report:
10:18
